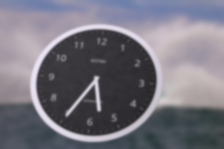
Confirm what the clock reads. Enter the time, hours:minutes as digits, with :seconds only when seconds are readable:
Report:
5:35
